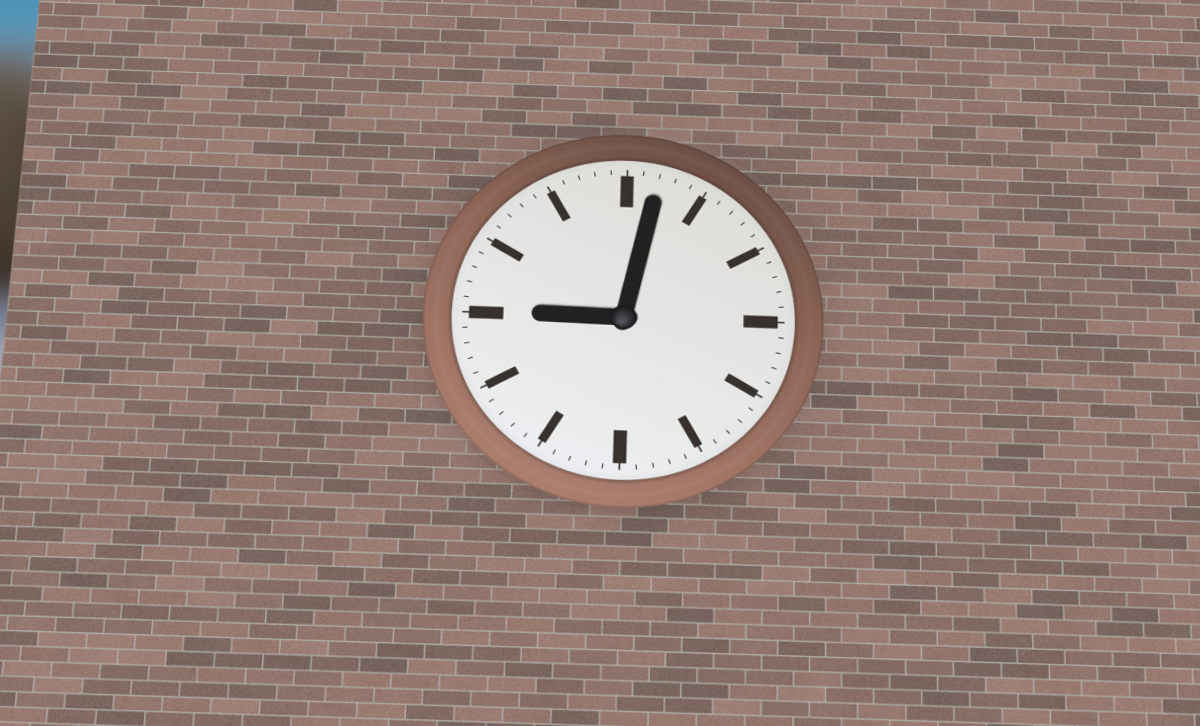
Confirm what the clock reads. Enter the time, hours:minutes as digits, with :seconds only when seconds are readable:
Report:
9:02
